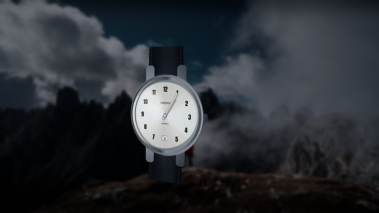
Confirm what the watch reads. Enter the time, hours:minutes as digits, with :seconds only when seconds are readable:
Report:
1:05
